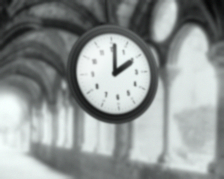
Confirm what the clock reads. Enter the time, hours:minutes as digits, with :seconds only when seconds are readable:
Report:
2:01
